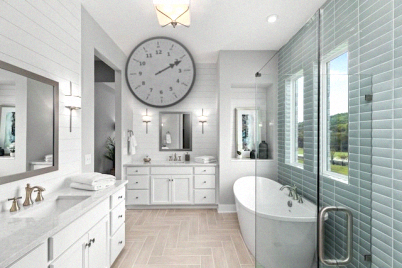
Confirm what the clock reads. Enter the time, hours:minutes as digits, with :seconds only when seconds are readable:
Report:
2:11
